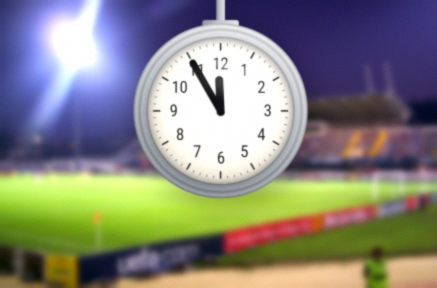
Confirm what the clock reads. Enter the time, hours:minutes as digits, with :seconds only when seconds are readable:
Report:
11:55
